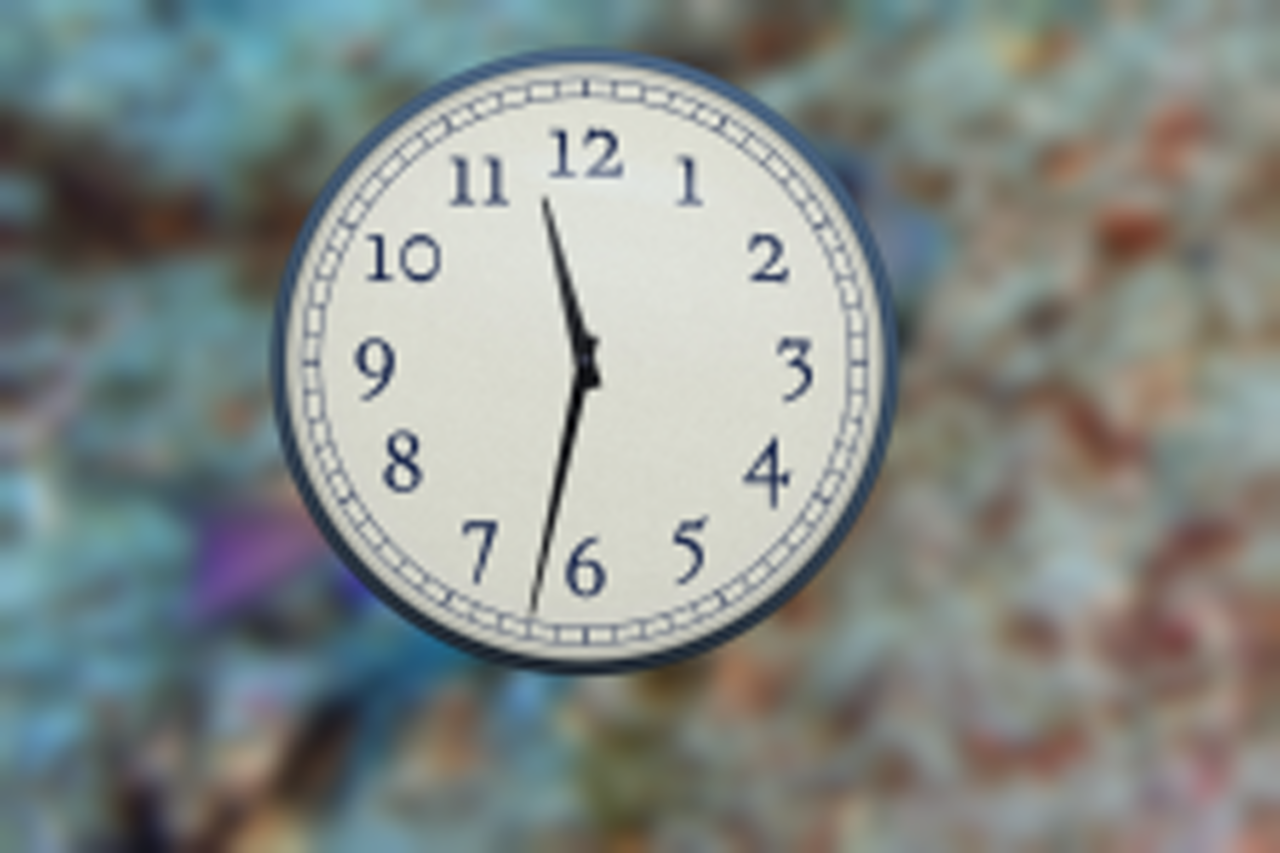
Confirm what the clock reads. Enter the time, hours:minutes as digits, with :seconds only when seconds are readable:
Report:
11:32
